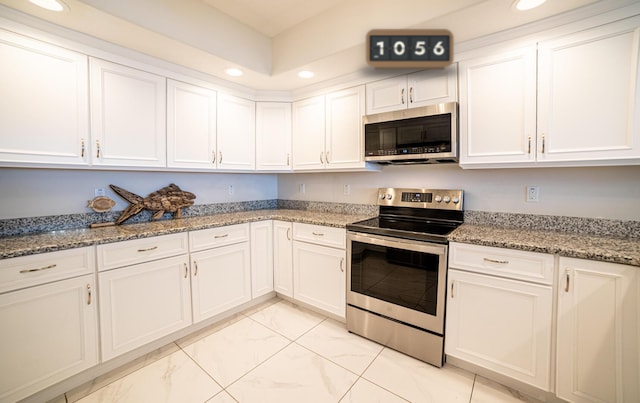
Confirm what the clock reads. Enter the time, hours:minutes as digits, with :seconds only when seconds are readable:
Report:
10:56
